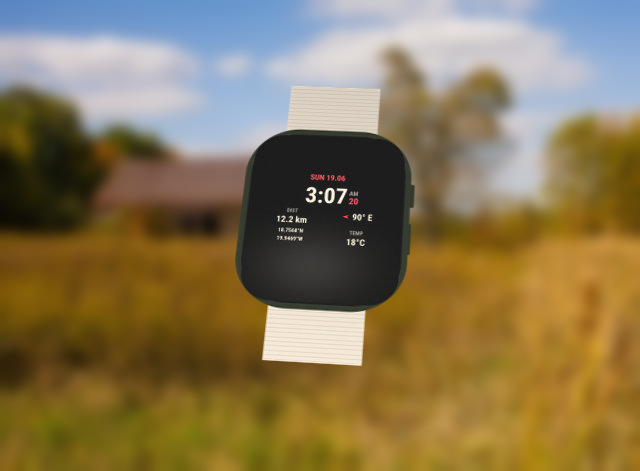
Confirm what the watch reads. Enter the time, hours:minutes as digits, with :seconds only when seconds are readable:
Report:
3:07:20
